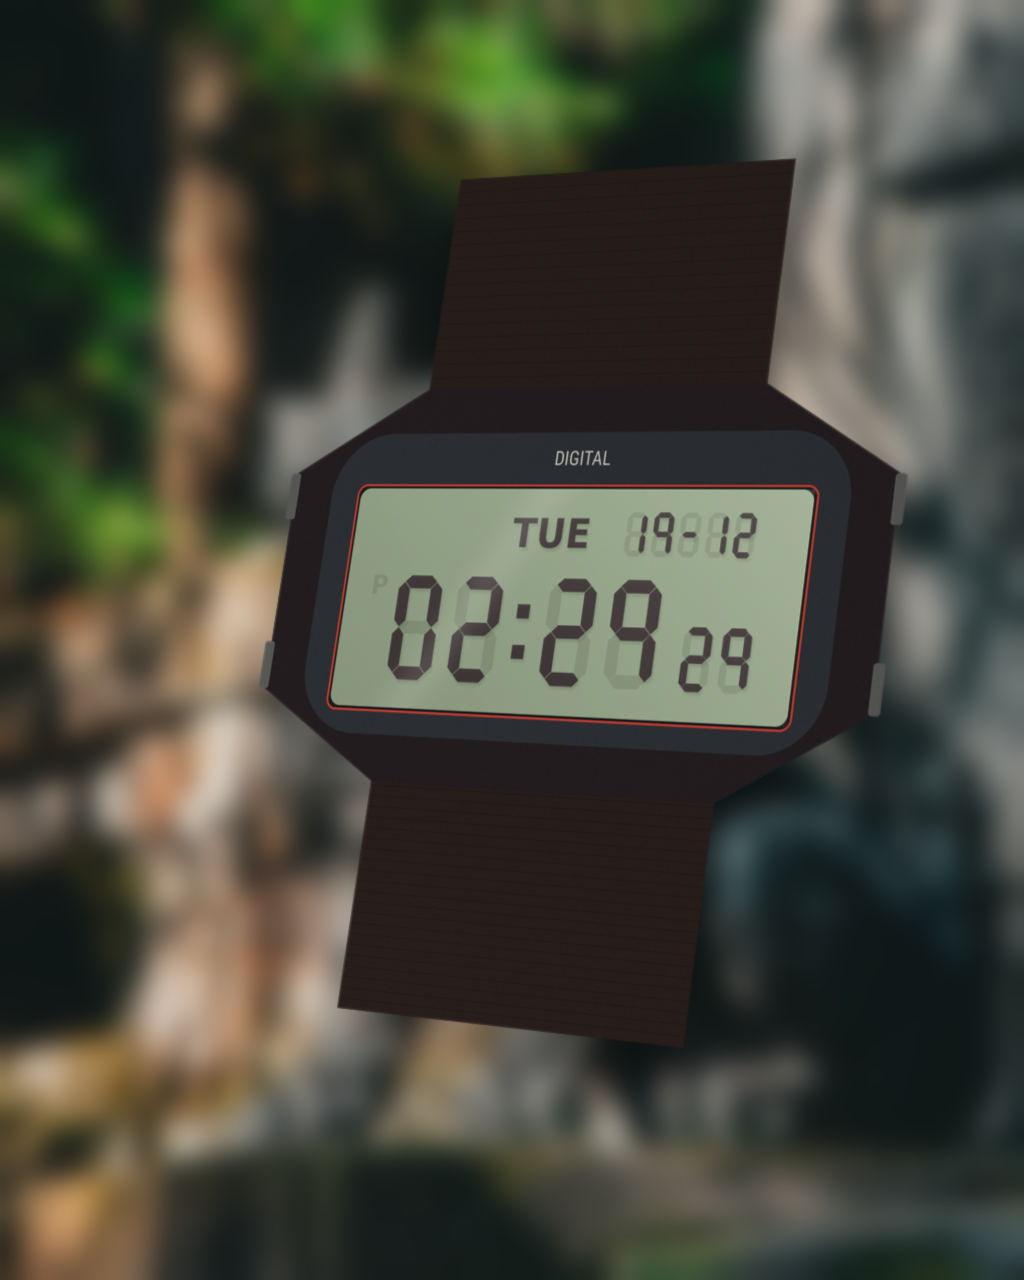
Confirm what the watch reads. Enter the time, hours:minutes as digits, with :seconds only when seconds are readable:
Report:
2:29:29
